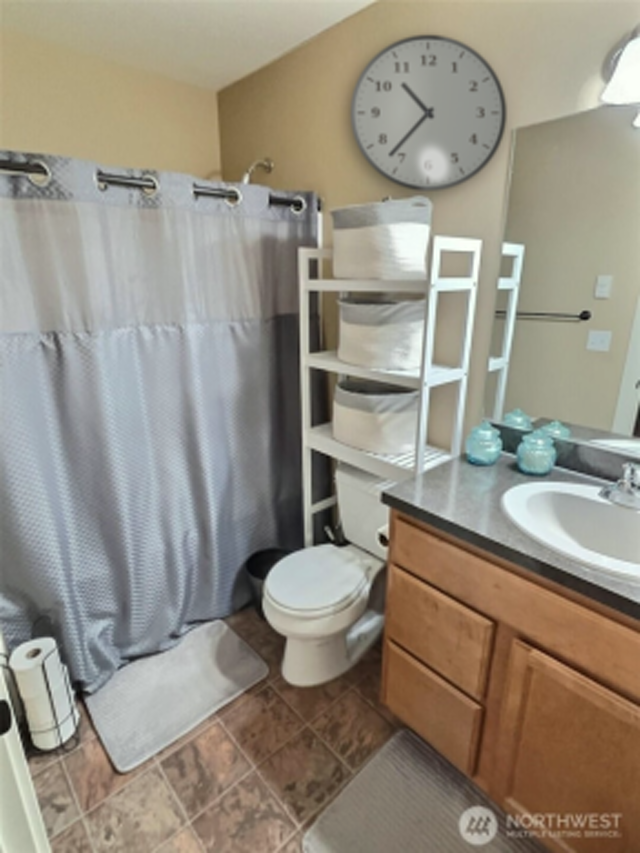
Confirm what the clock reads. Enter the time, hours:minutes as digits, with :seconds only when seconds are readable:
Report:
10:37
